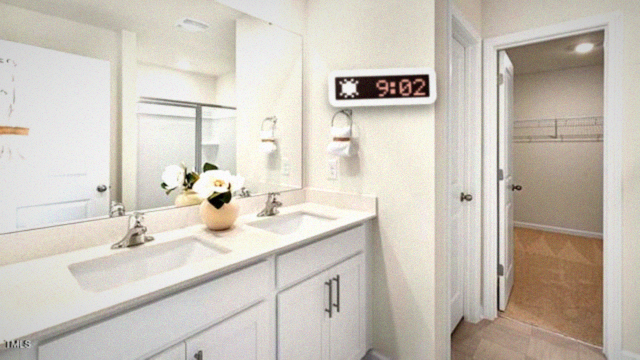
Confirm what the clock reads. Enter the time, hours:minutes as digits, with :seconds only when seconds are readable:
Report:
9:02
